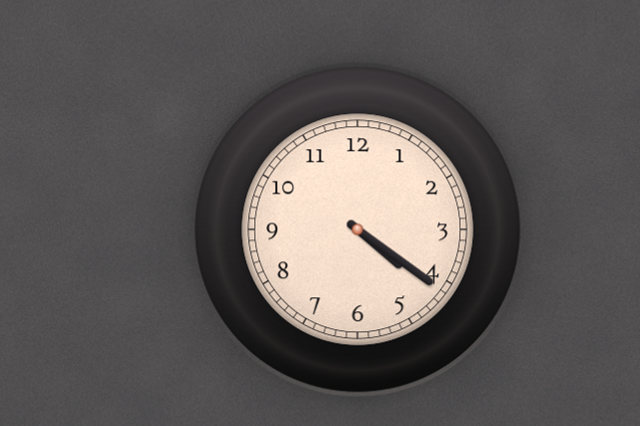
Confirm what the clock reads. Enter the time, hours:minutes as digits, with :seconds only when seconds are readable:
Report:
4:21
